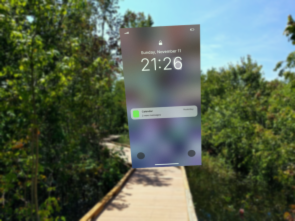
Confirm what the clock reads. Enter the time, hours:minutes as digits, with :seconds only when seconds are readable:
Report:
21:26
